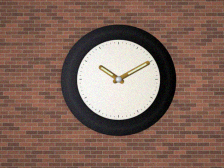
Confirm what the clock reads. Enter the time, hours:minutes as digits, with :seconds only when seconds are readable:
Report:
10:10
